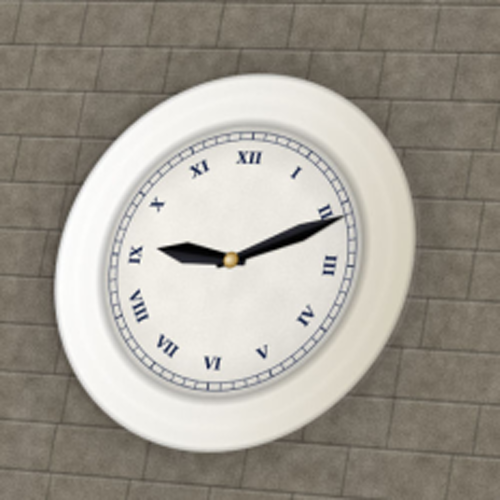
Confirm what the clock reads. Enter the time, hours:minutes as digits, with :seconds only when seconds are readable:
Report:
9:11
